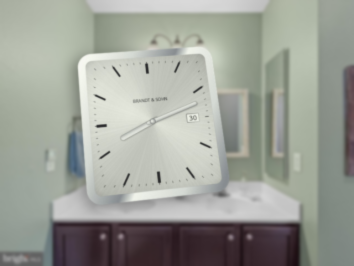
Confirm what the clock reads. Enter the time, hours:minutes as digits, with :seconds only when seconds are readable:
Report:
8:12
